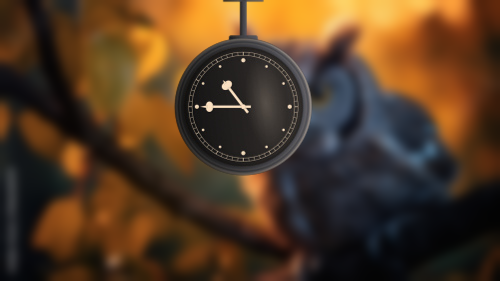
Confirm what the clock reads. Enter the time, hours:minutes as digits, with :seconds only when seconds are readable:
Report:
10:45
